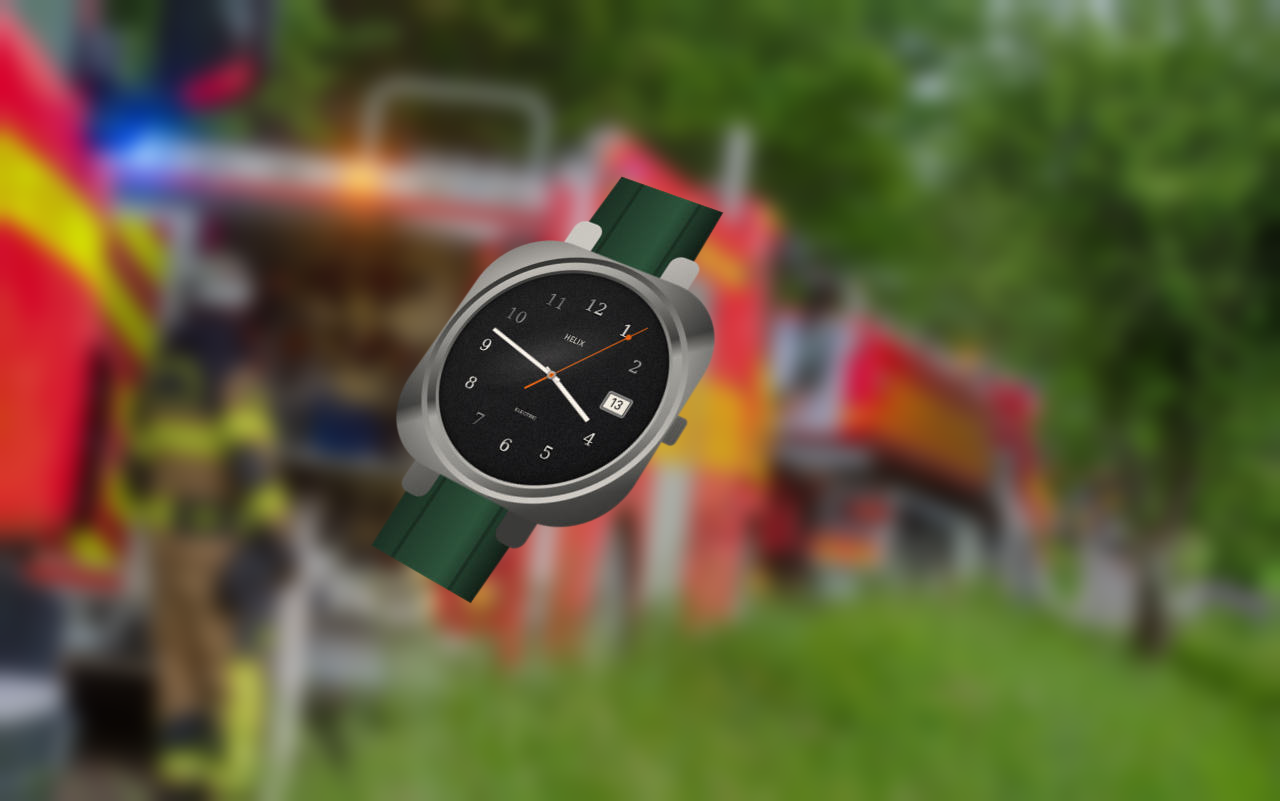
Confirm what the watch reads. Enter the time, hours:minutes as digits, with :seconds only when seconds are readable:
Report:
3:47:06
